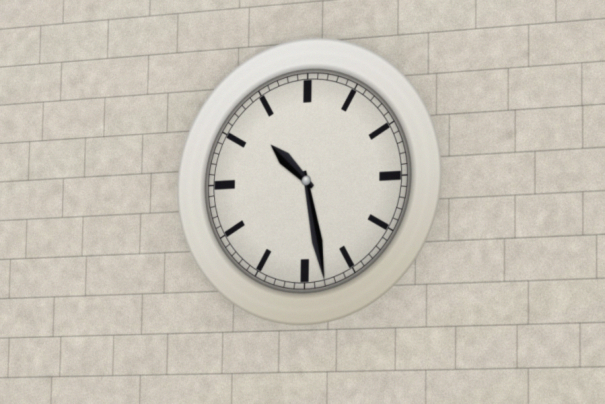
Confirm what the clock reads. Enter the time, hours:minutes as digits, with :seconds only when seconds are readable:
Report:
10:28
